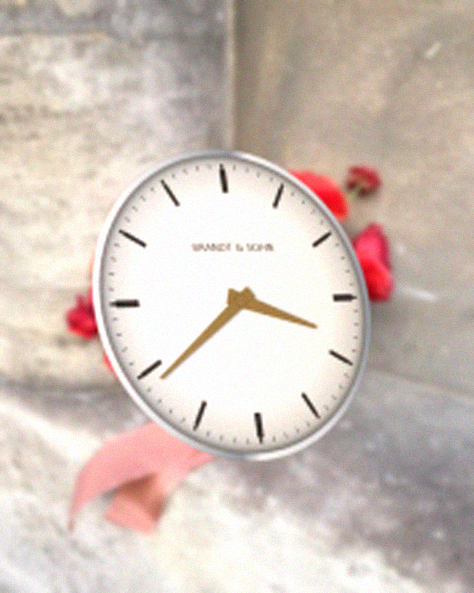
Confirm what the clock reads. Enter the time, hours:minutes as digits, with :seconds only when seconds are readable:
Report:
3:39
